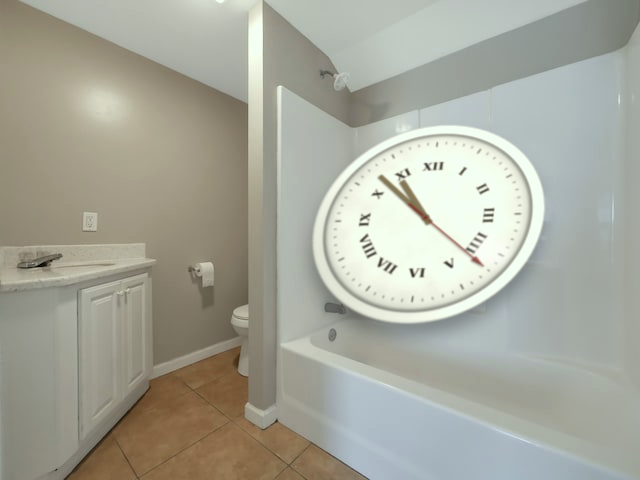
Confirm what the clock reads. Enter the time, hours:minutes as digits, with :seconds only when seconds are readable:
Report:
10:52:22
